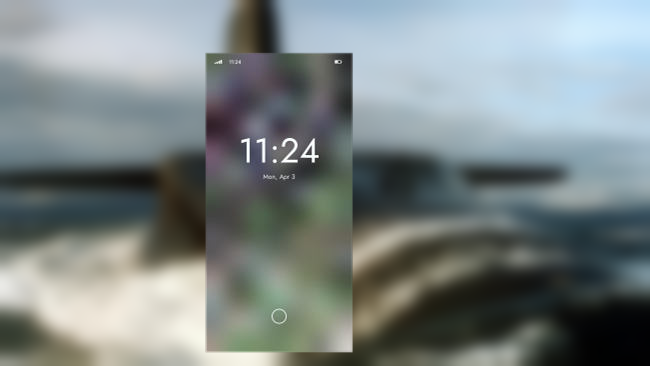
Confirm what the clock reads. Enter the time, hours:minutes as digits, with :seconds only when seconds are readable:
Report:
11:24
